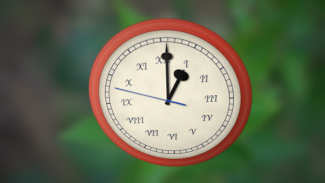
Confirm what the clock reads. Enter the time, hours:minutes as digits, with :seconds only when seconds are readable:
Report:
1:00:48
